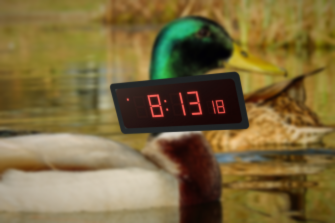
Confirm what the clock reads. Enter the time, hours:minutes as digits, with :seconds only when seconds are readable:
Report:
8:13:18
